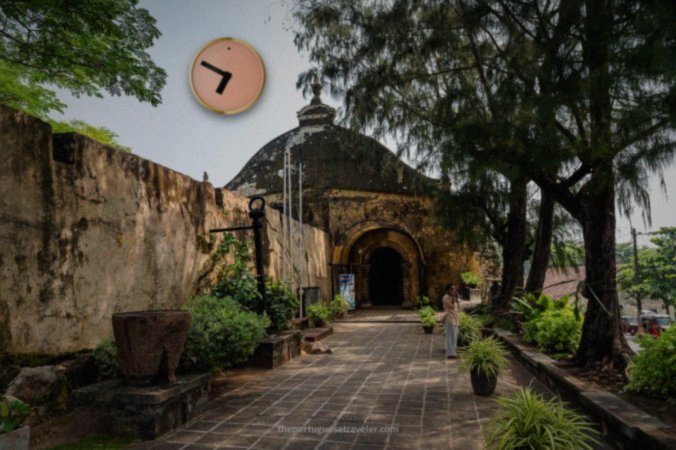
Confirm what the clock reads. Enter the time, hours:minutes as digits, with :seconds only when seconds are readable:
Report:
6:49
